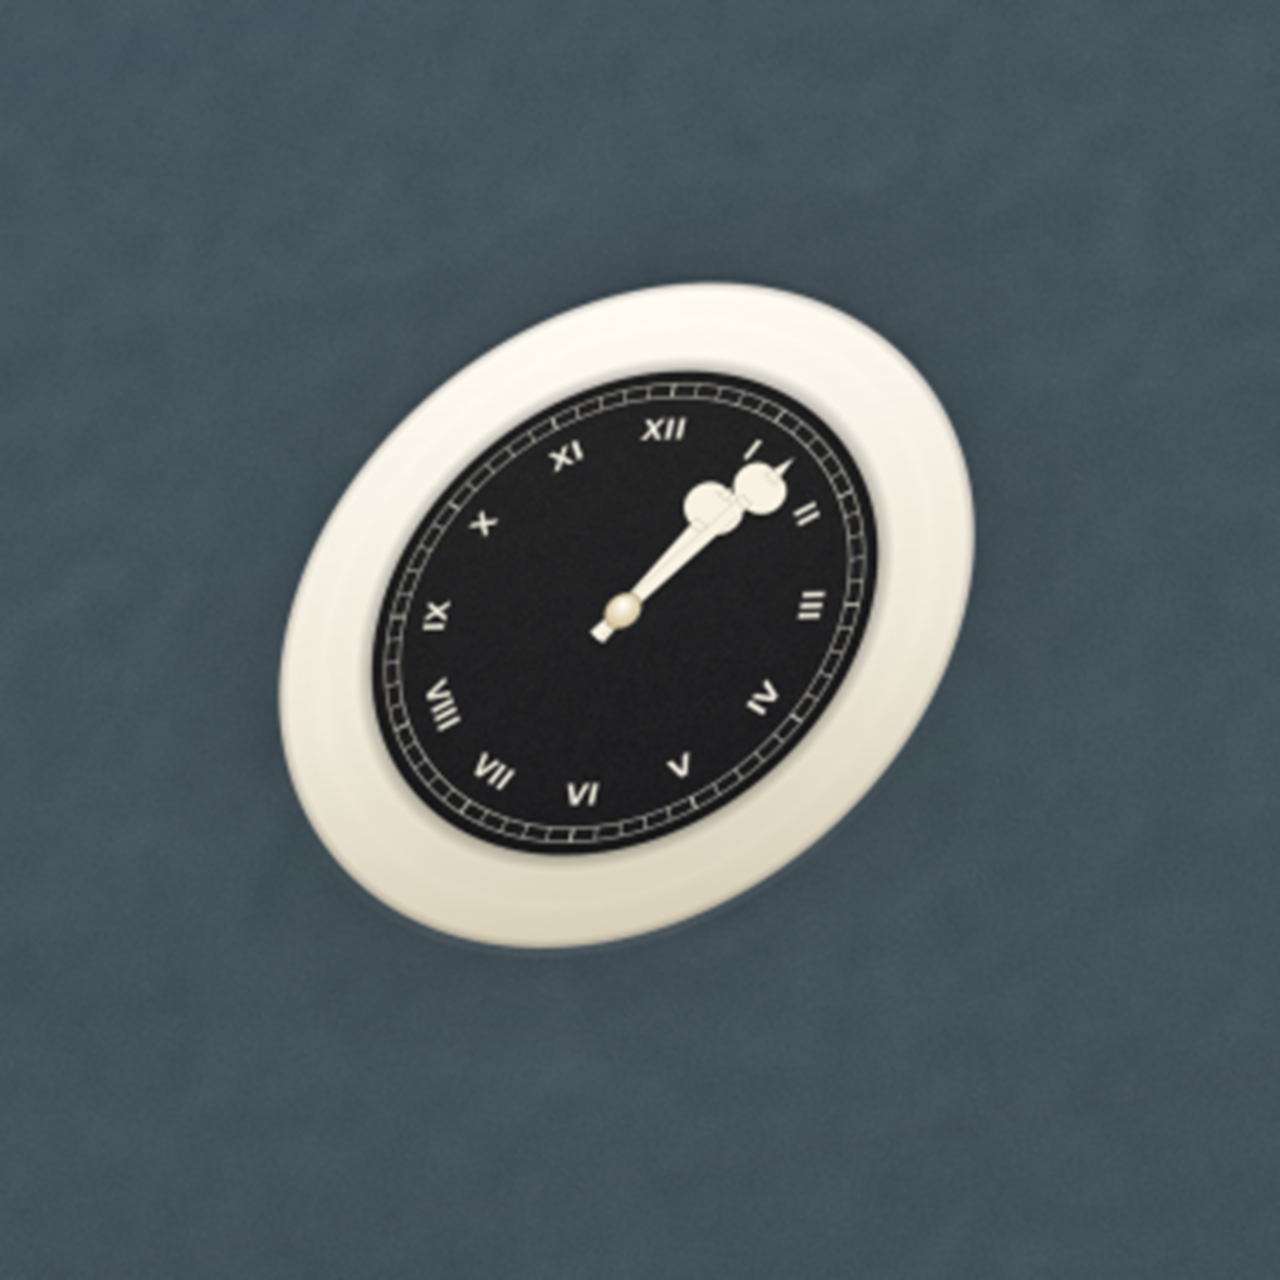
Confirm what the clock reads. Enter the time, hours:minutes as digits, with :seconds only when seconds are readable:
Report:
1:07
